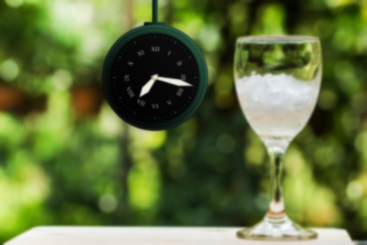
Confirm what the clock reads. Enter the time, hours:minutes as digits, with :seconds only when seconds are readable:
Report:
7:17
